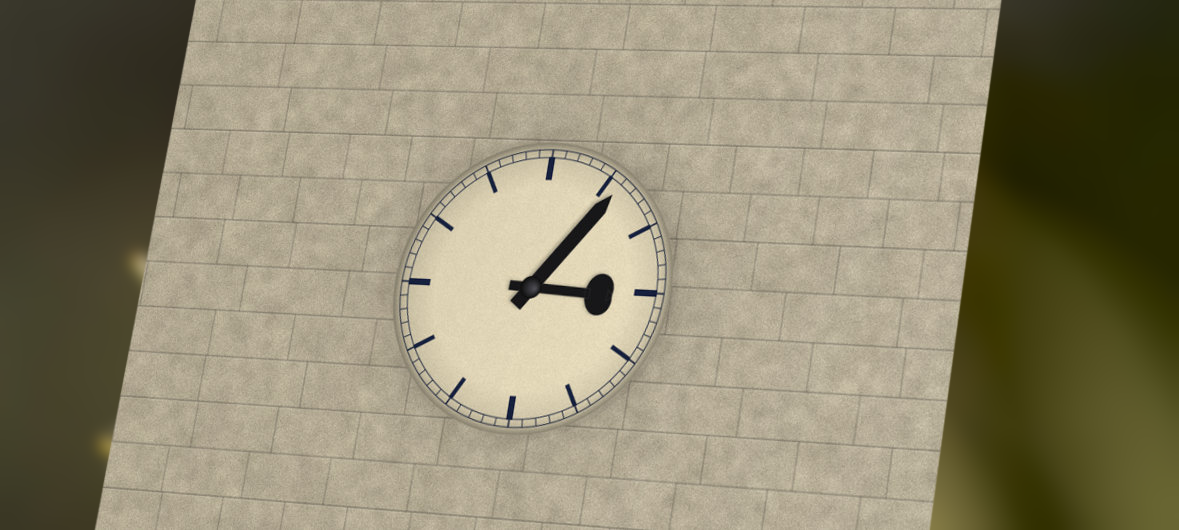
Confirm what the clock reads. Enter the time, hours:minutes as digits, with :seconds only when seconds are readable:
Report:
3:06
